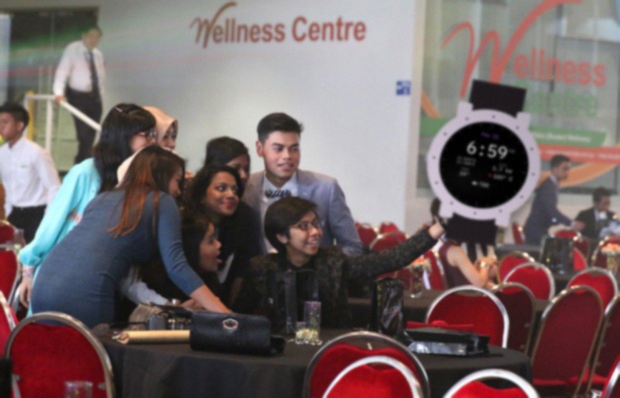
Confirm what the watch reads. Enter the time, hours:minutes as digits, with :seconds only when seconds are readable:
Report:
6:59
